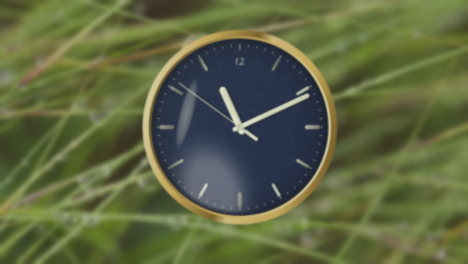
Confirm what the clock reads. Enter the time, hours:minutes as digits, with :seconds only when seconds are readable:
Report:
11:10:51
